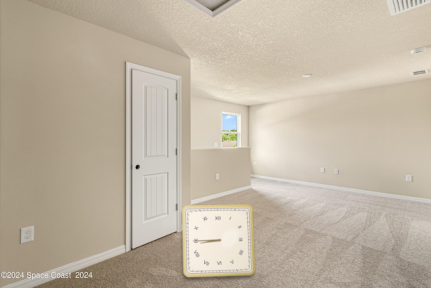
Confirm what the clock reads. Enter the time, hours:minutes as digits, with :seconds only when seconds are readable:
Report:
8:45
